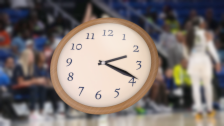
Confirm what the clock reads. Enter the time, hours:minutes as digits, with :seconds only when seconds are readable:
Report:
2:19
